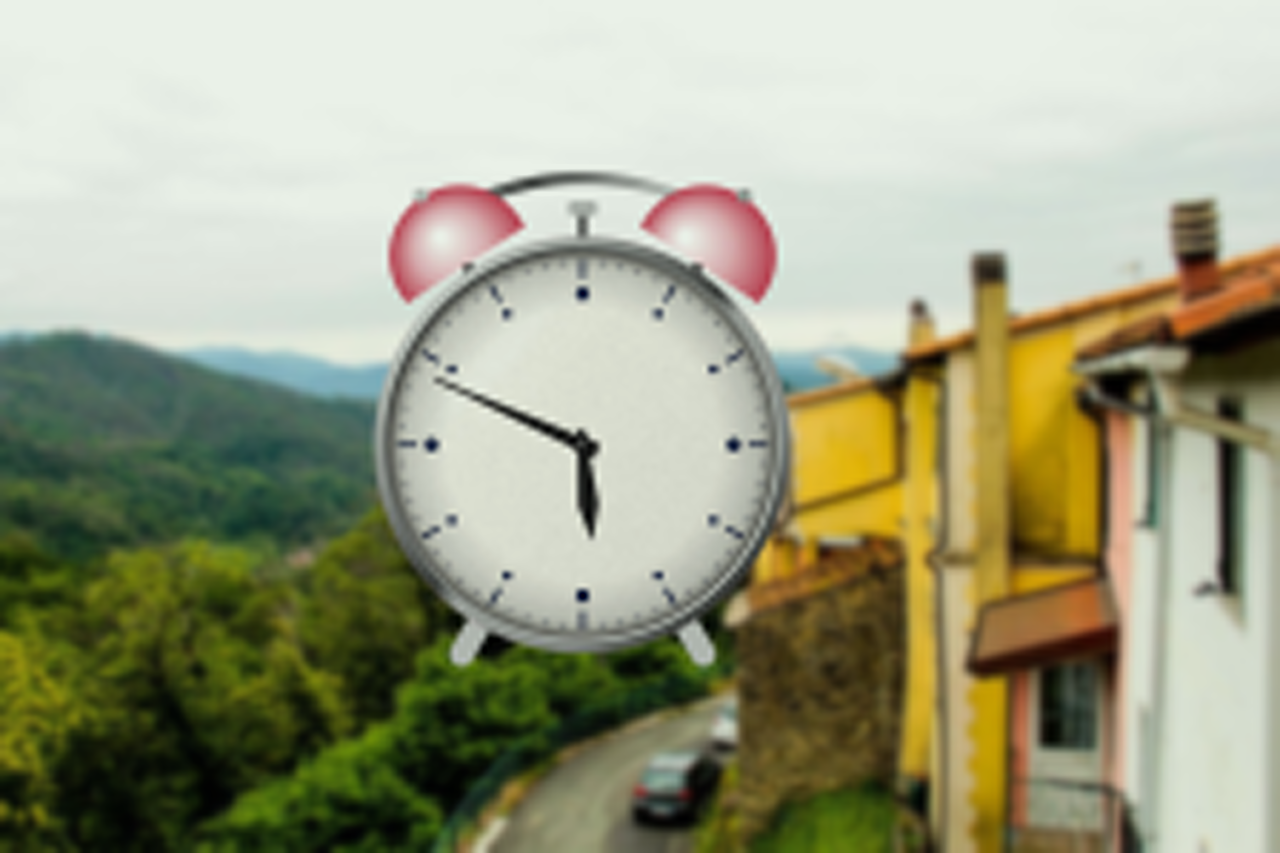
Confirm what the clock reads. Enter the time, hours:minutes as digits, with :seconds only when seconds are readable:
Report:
5:49
